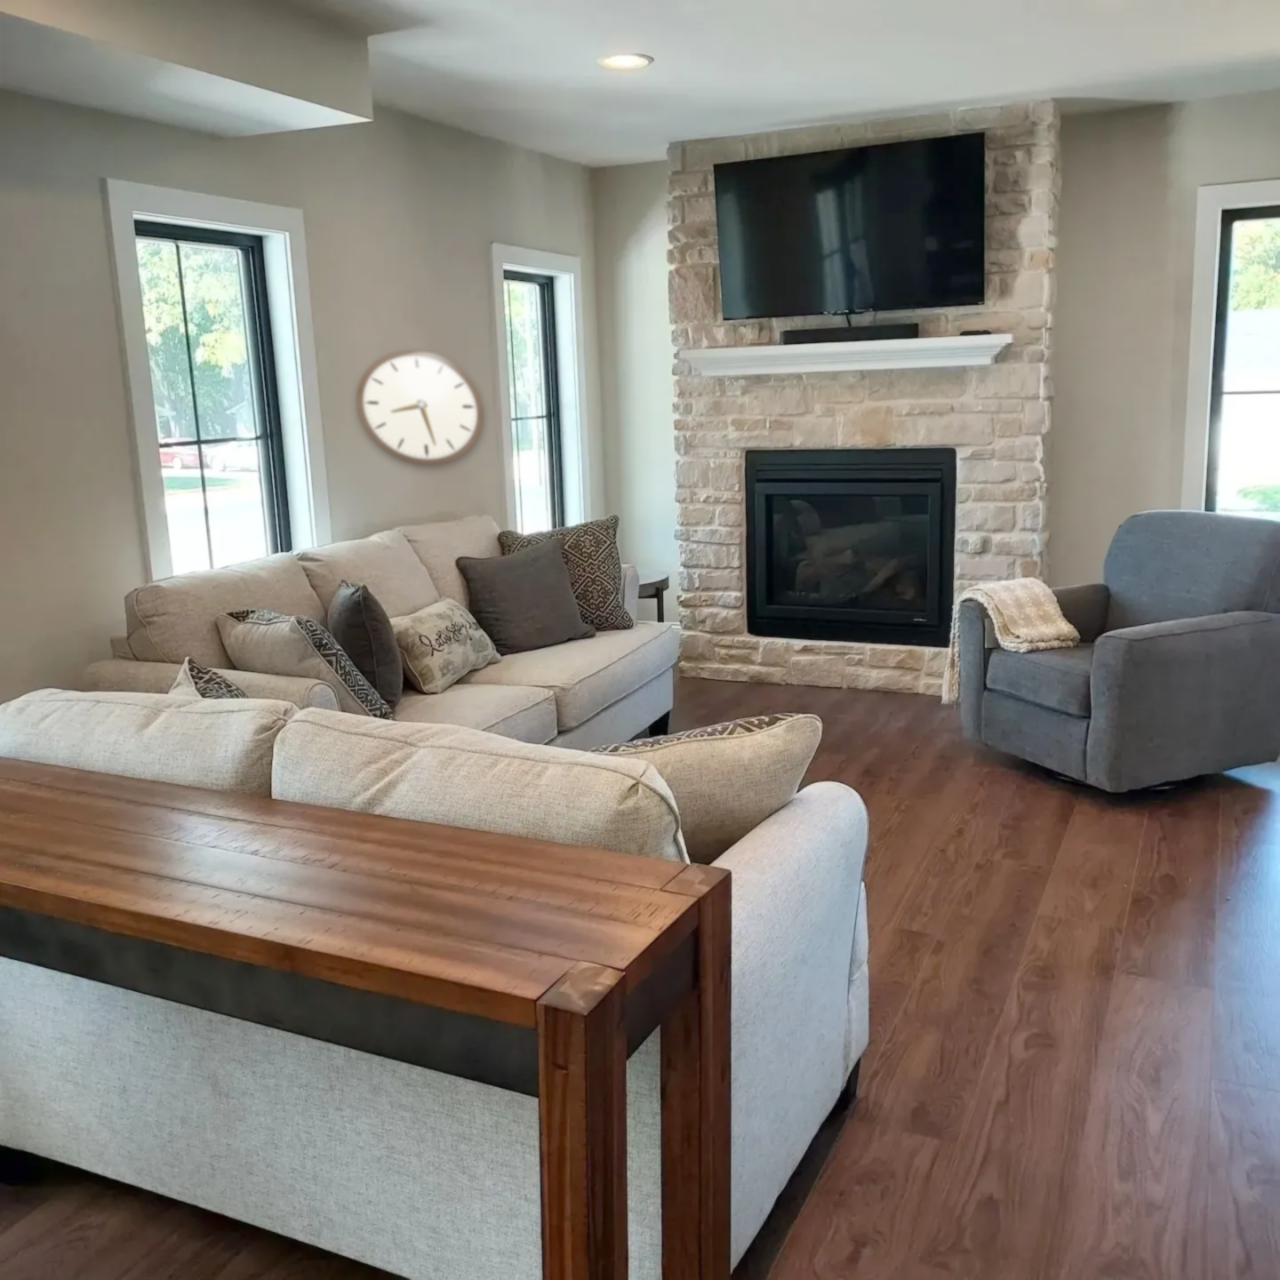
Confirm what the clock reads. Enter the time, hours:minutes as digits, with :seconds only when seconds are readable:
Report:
8:28
